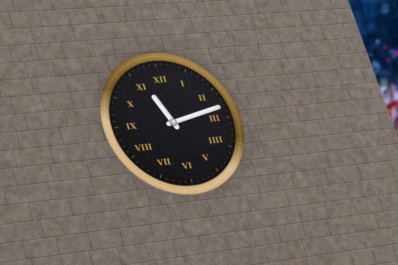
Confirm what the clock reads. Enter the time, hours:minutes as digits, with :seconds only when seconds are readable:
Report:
11:13
